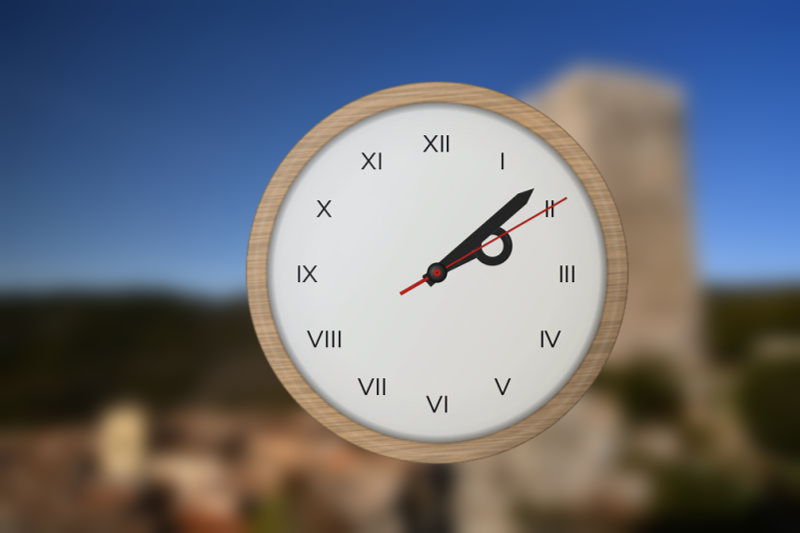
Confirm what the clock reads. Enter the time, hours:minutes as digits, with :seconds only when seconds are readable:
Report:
2:08:10
